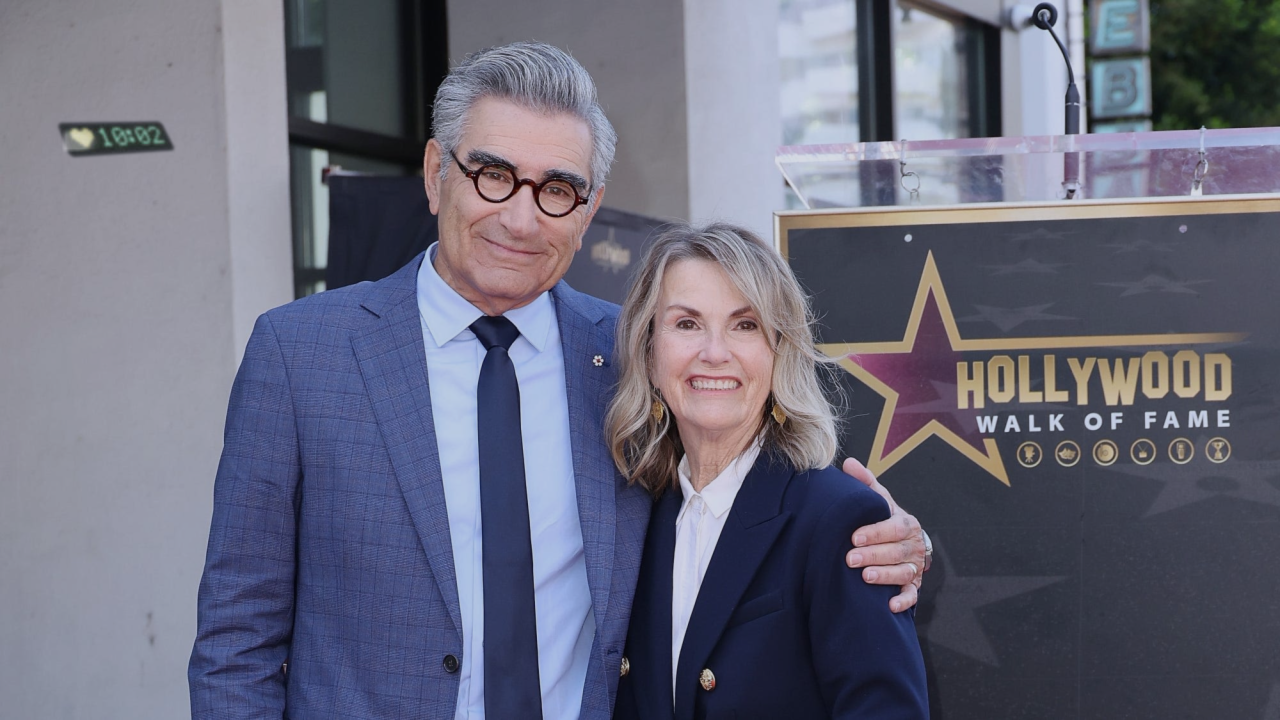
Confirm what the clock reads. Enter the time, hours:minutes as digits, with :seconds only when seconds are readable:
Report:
10:02
